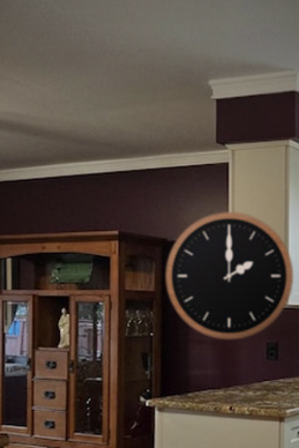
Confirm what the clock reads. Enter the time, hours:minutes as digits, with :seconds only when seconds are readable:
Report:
2:00
